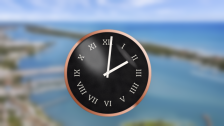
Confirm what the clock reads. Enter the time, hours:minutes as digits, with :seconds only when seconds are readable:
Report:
2:01
